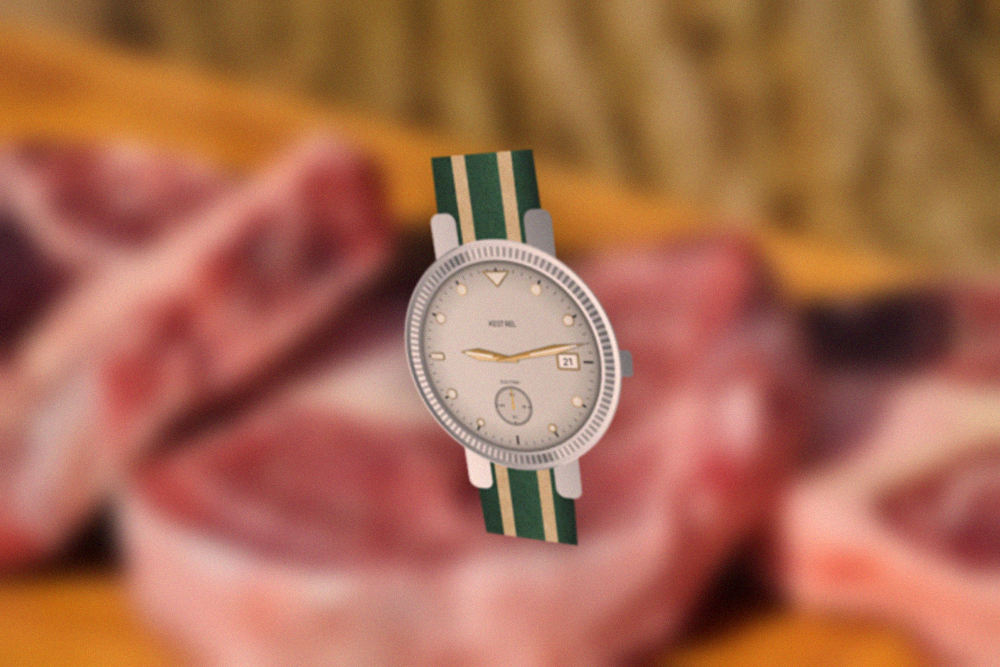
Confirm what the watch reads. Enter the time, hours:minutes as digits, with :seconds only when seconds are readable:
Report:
9:13
